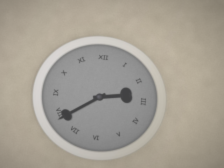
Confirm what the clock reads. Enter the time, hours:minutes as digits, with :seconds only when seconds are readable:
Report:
2:39
